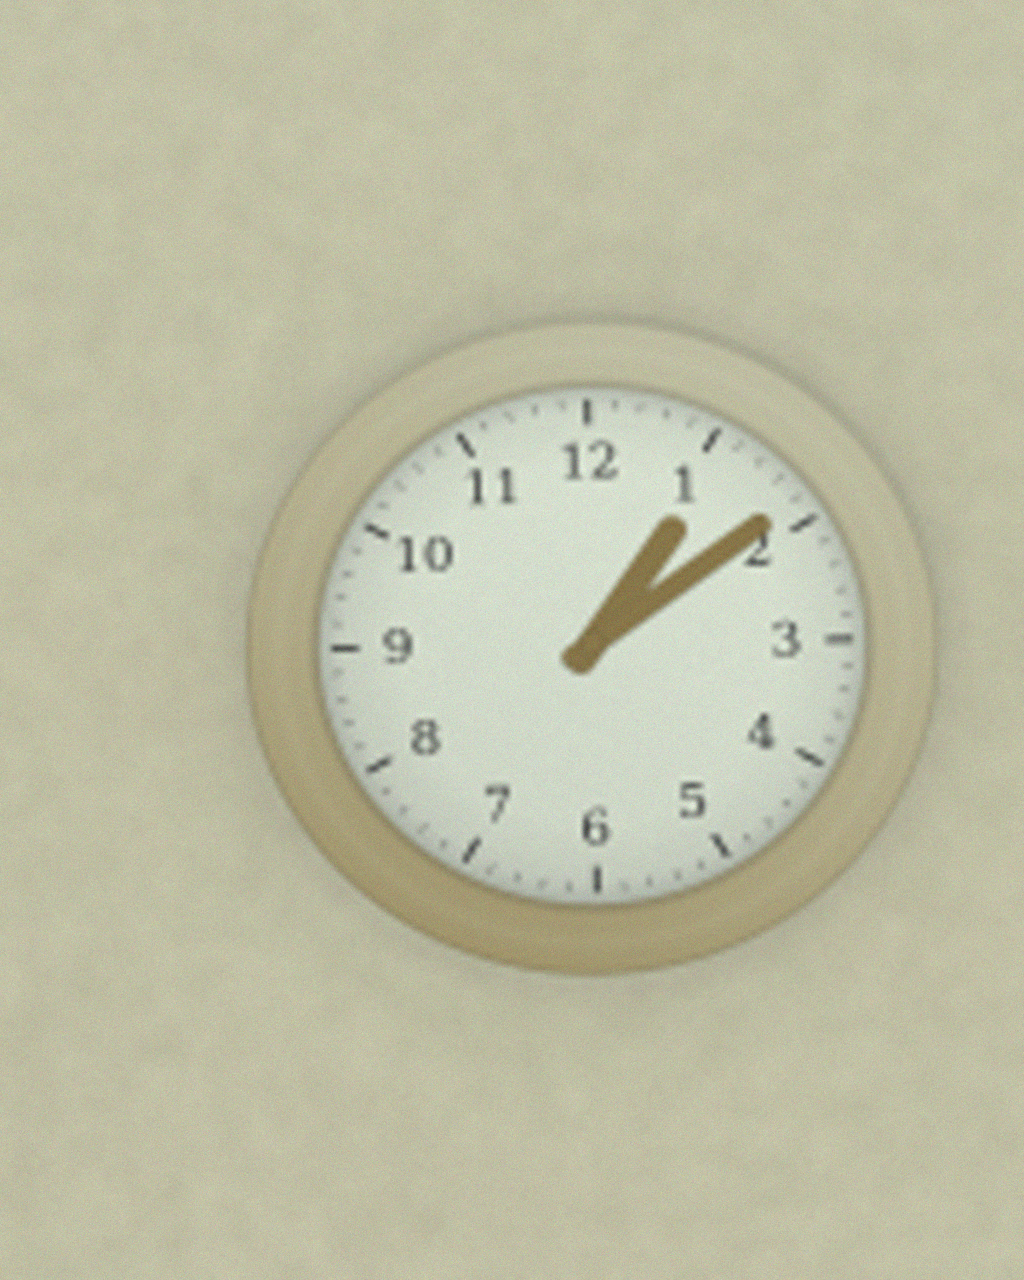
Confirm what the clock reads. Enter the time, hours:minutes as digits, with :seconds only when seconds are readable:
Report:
1:09
